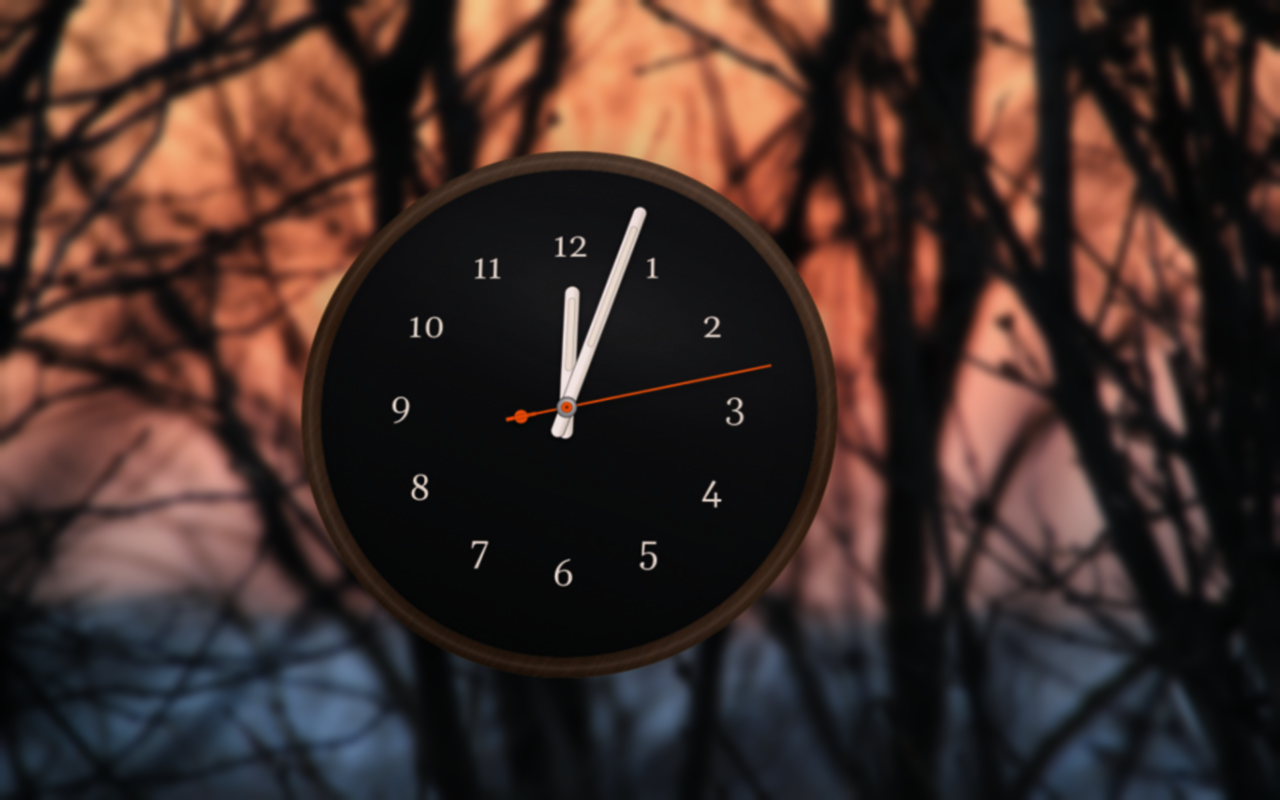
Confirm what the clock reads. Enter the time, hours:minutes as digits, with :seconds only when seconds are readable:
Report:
12:03:13
